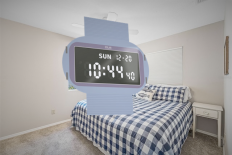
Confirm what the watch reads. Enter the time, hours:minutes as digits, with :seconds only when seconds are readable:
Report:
10:44:40
